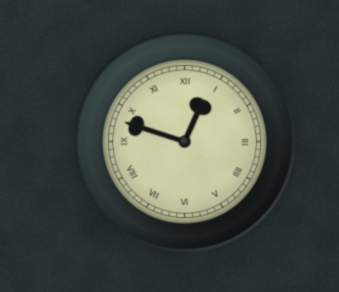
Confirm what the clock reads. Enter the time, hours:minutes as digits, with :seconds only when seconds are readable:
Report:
12:48
